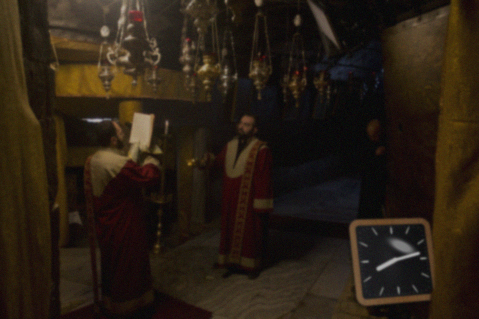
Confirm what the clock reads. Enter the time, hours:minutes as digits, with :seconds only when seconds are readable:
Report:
8:13
